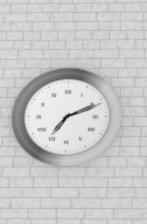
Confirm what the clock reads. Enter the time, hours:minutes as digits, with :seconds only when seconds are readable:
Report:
7:11
